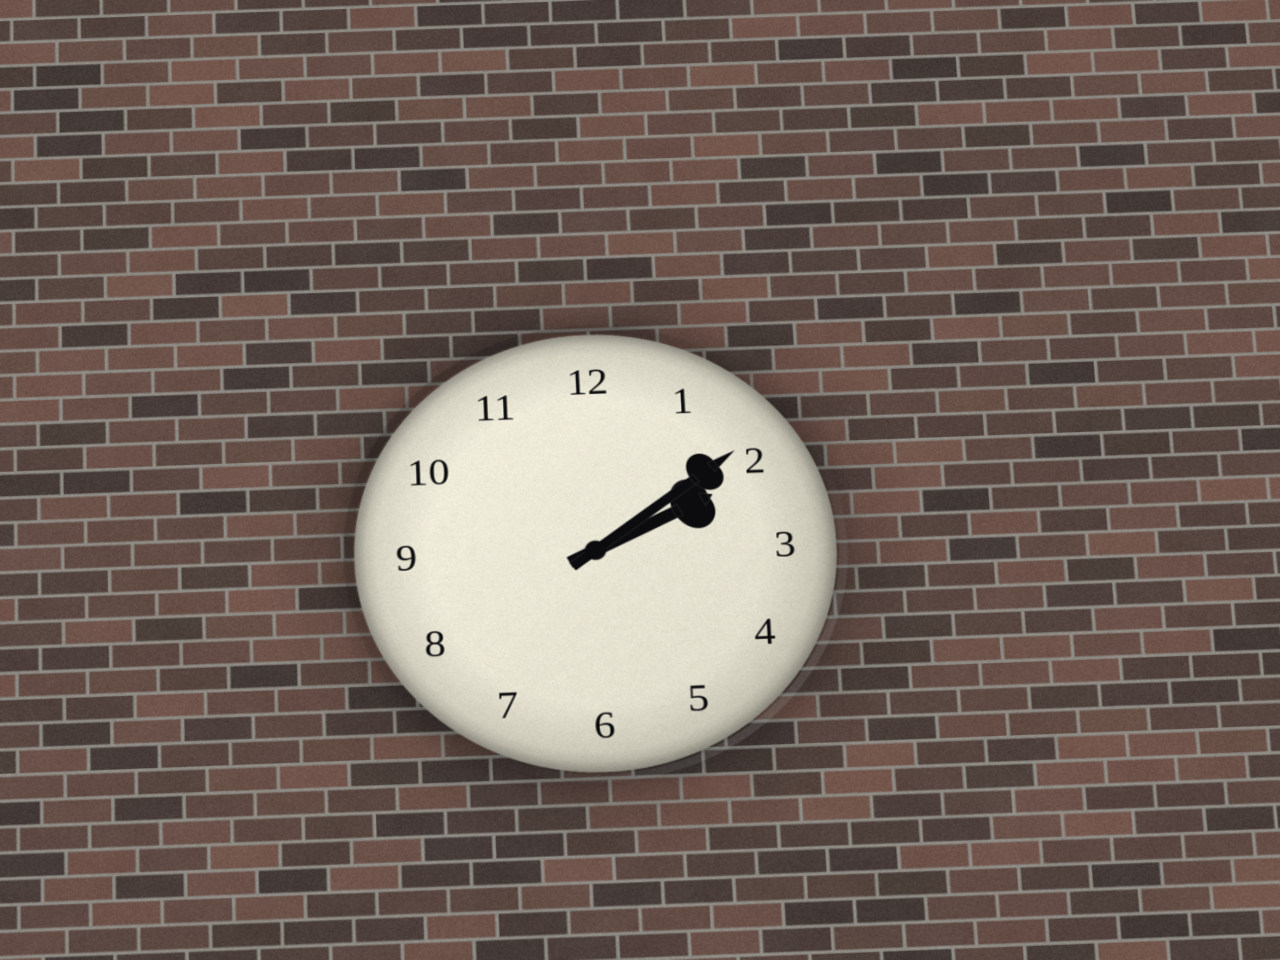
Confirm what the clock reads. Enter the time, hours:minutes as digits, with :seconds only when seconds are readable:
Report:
2:09
